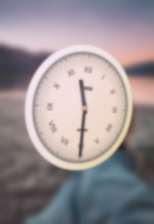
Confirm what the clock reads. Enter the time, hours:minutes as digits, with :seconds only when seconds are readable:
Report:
11:30
